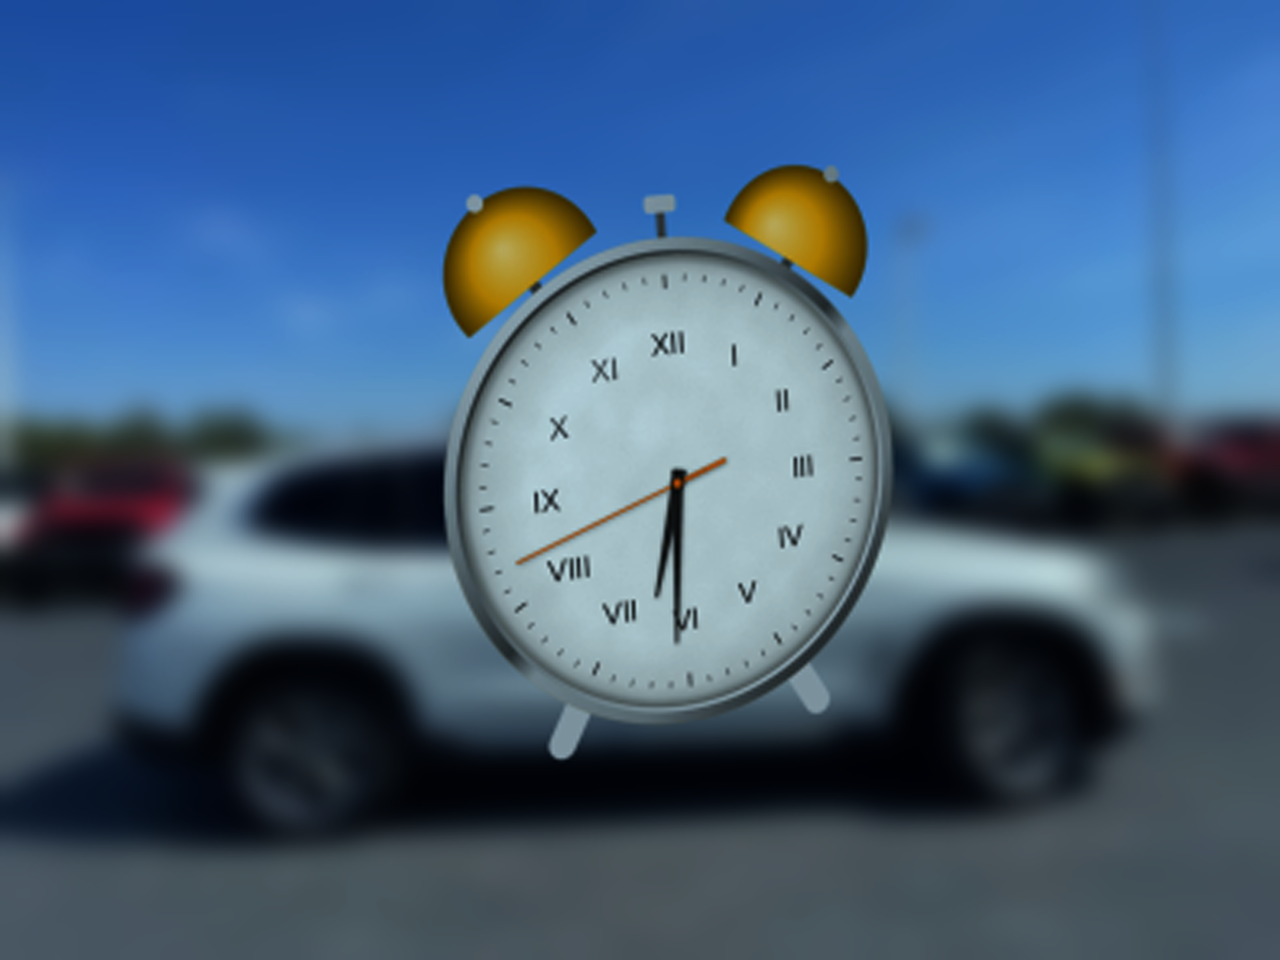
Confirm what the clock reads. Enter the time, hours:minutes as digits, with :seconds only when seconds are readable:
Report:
6:30:42
